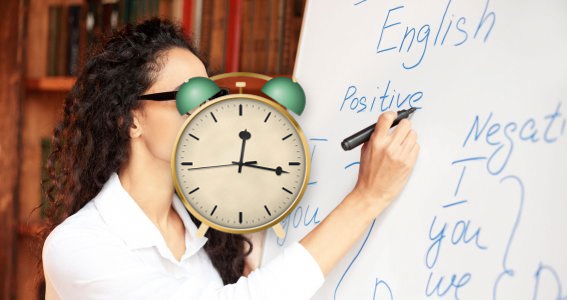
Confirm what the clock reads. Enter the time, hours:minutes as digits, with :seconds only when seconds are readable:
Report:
12:16:44
